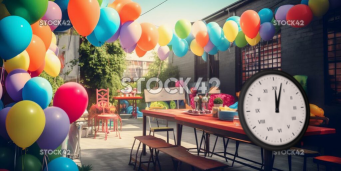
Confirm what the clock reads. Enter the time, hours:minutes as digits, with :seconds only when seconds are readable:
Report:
12:03
